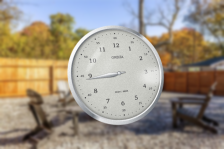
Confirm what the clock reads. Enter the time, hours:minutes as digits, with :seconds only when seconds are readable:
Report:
8:44
